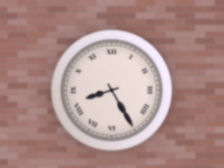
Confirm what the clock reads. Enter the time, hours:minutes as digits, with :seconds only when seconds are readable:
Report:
8:25
